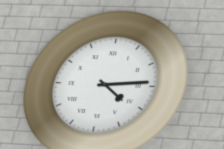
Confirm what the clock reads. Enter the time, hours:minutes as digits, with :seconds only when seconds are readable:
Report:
4:14
